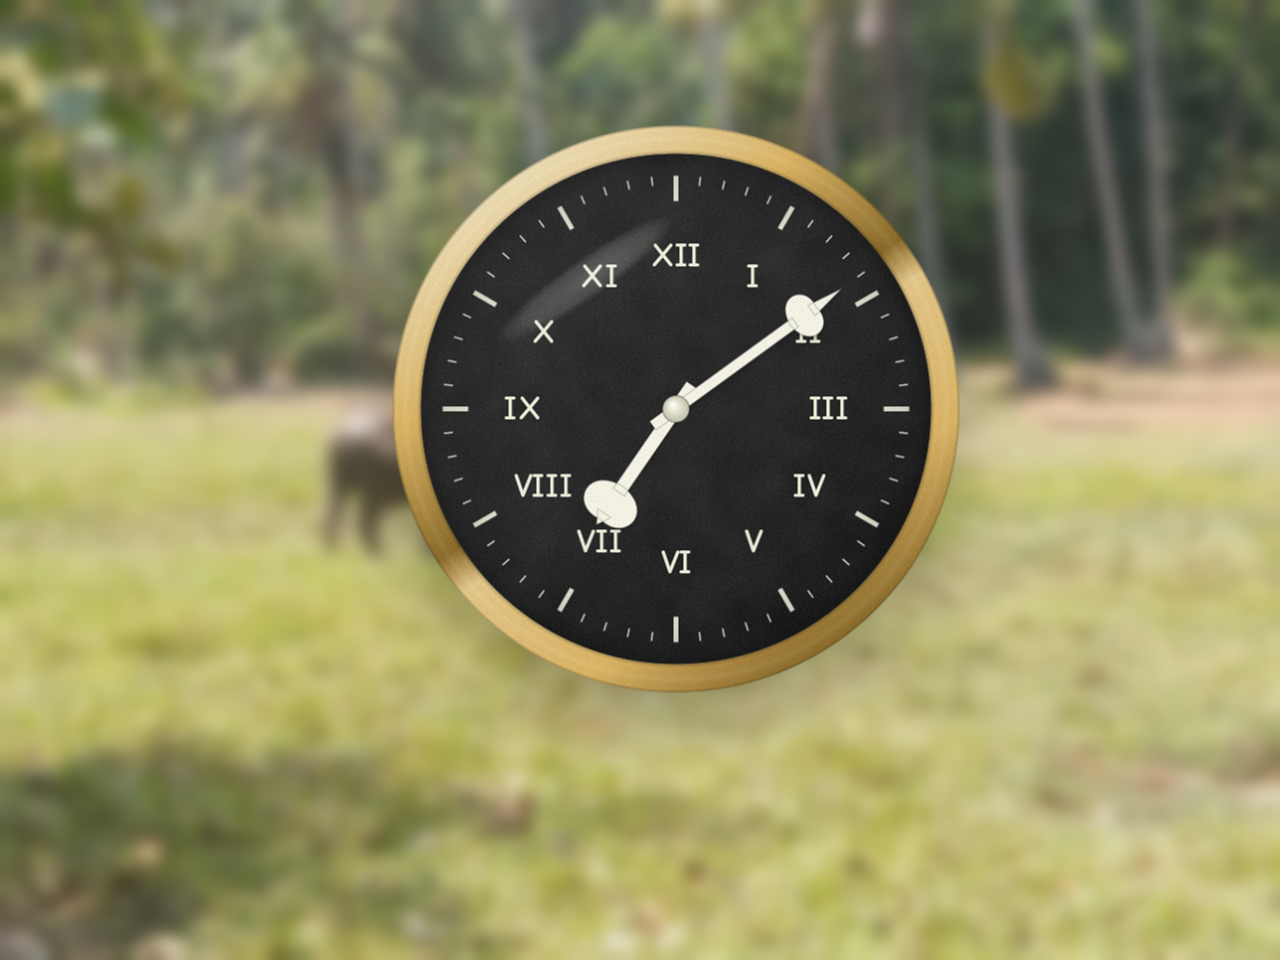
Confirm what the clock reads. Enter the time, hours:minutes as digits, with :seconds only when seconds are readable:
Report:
7:09
